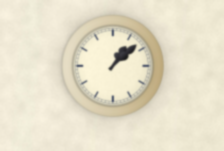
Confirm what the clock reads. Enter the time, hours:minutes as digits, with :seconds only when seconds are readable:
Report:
1:08
